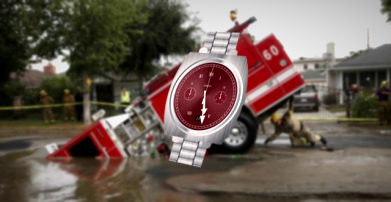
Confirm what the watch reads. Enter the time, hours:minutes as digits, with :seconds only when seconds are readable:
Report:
5:28
